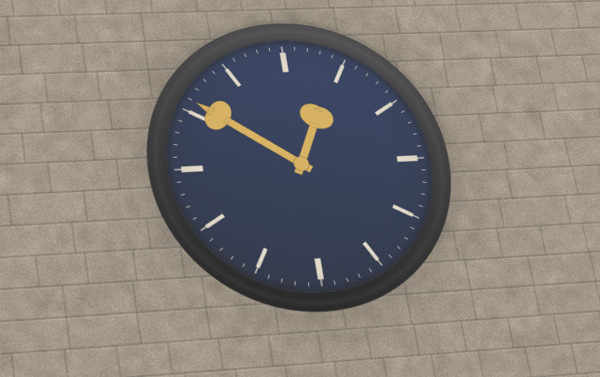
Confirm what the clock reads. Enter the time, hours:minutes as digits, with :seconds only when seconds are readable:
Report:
12:51
